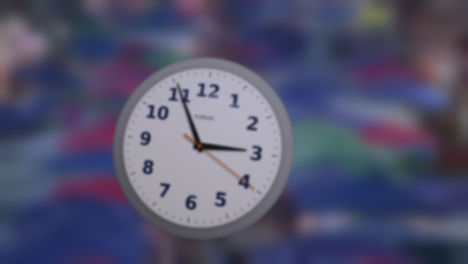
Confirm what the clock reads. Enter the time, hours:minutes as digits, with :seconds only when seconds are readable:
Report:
2:55:20
